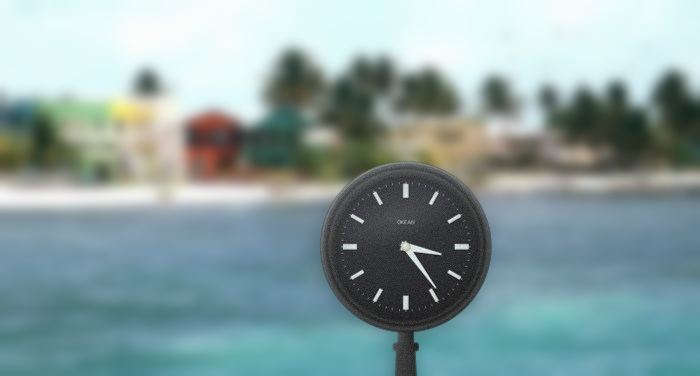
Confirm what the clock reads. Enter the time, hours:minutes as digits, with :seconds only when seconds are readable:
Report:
3:24
